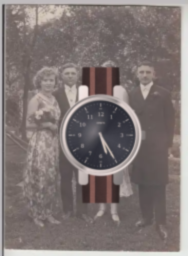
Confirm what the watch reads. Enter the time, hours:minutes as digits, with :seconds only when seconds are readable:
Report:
5:25
